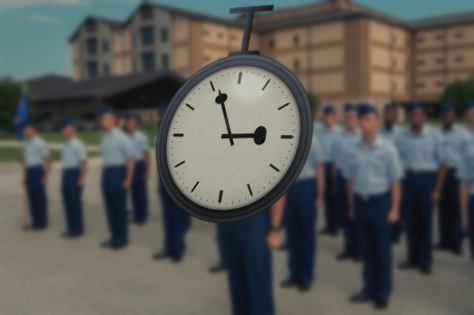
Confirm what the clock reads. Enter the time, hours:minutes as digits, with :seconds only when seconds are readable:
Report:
2:56
